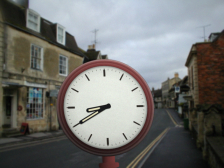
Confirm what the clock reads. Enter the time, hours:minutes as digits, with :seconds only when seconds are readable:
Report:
8:40
